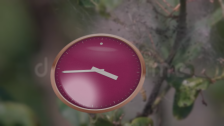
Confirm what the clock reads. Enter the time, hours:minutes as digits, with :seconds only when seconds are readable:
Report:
3:44
